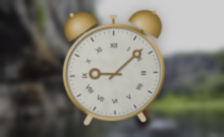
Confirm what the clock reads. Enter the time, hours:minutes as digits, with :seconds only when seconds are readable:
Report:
9:08
